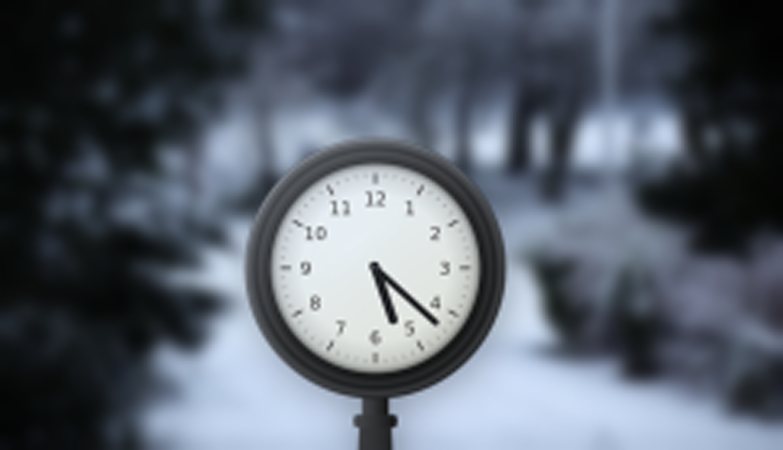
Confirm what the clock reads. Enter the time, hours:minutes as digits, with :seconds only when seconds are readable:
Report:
5:22
